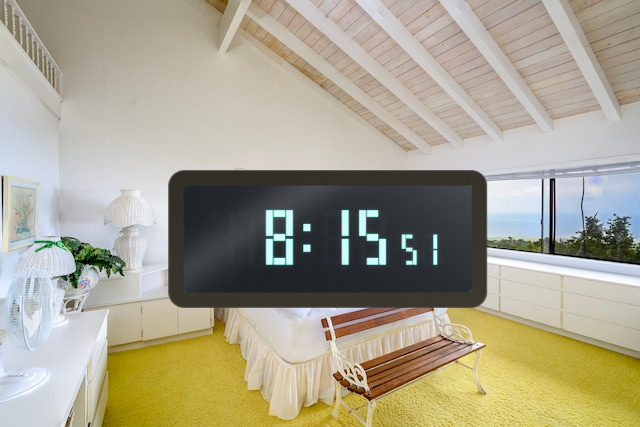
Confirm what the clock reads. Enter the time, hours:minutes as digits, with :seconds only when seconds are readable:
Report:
8:15:51
